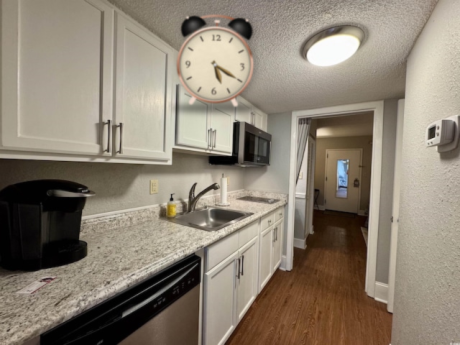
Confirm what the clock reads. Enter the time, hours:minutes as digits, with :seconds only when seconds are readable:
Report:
5:20
